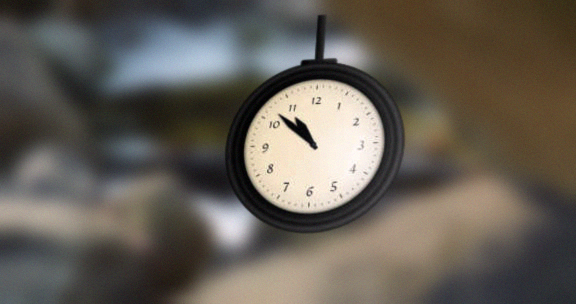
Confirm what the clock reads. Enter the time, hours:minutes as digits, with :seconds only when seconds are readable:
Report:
10:52
